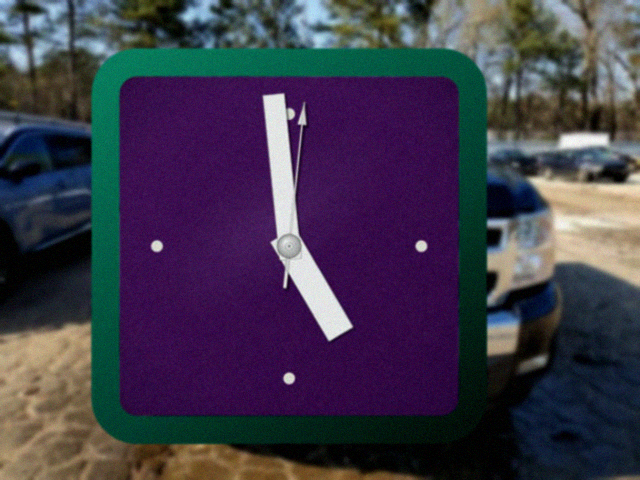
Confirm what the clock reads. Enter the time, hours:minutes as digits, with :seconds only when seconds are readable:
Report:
4:59:01
